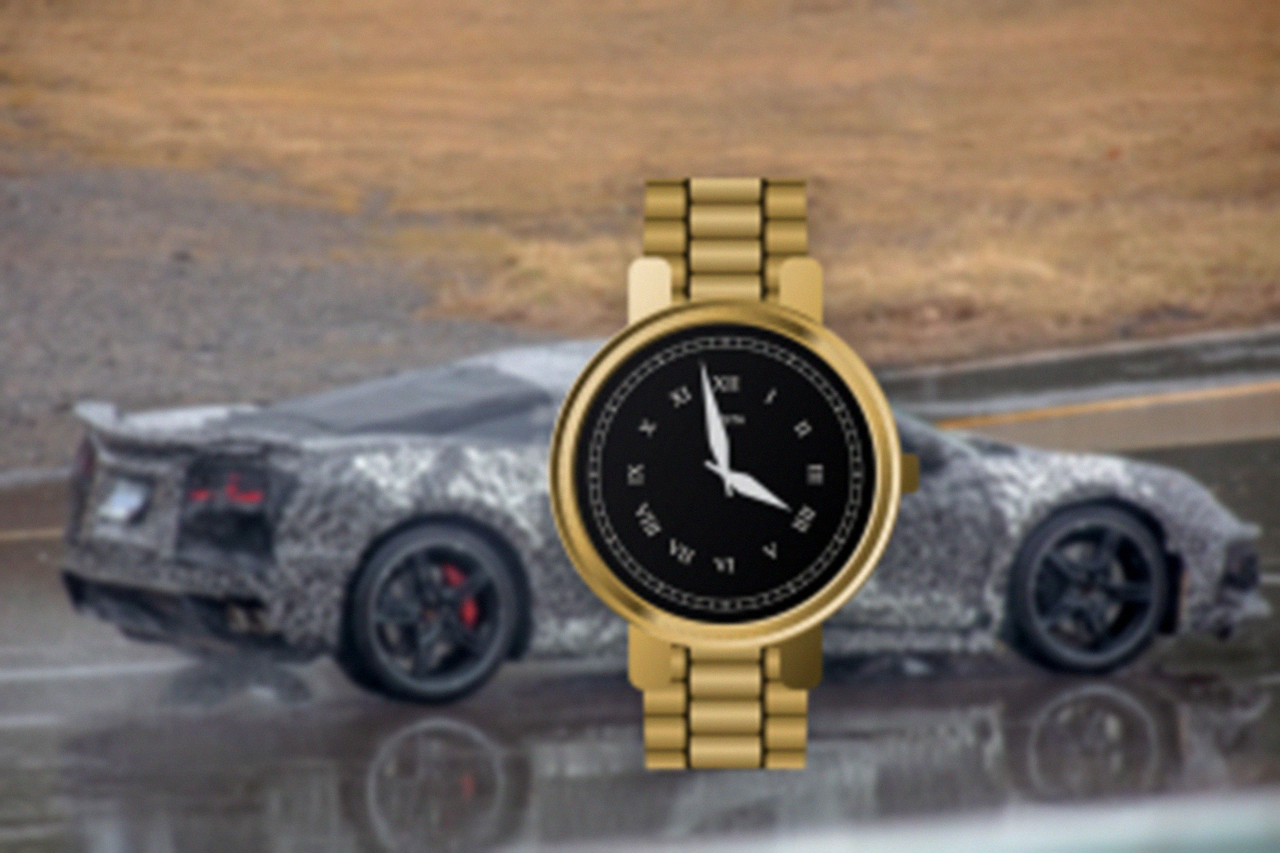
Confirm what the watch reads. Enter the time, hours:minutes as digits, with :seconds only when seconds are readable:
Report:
3:58
